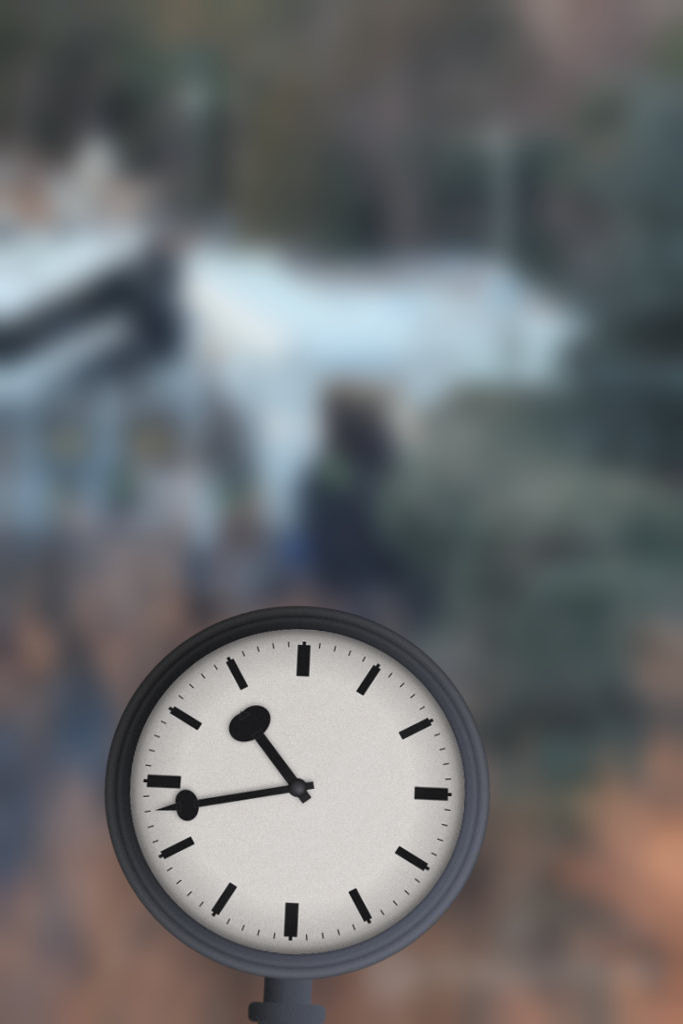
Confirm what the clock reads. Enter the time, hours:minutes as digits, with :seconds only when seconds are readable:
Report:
10:43
